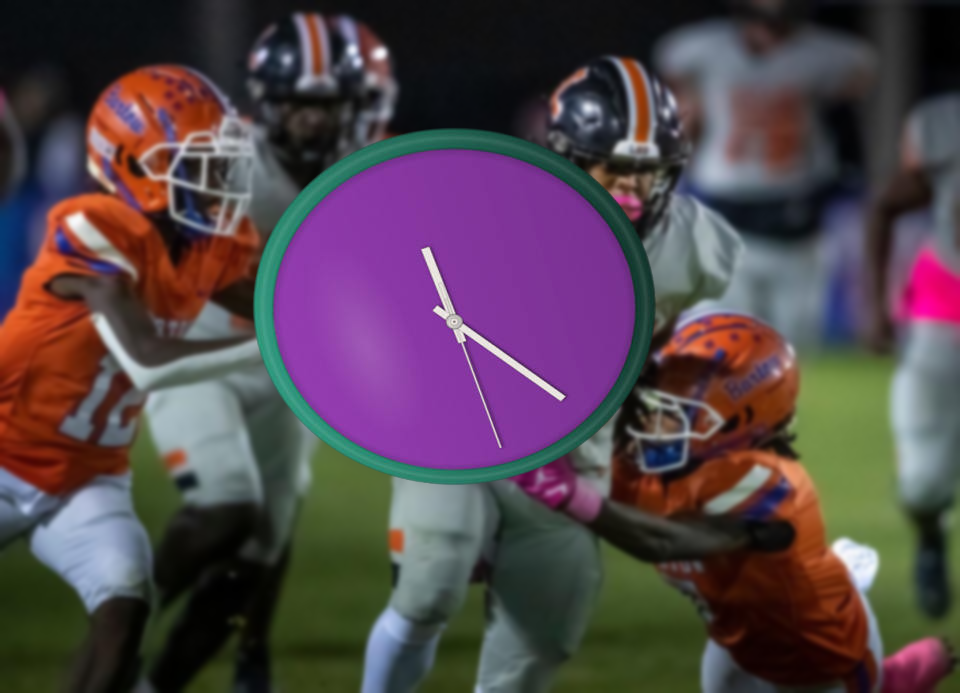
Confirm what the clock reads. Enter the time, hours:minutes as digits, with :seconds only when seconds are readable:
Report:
11:21:27
